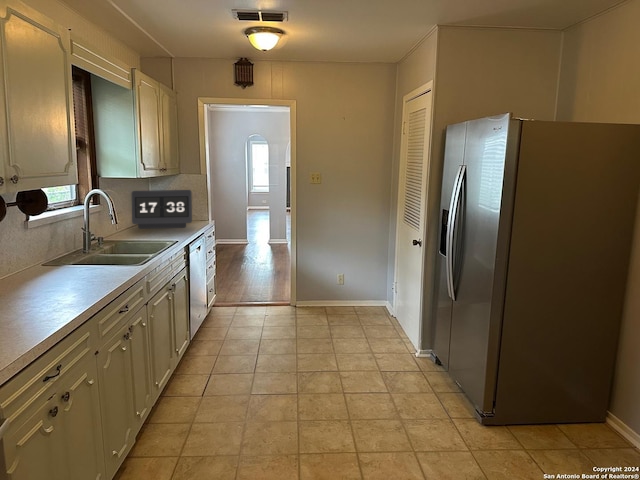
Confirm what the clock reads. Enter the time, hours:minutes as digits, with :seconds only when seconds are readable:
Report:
17:38
